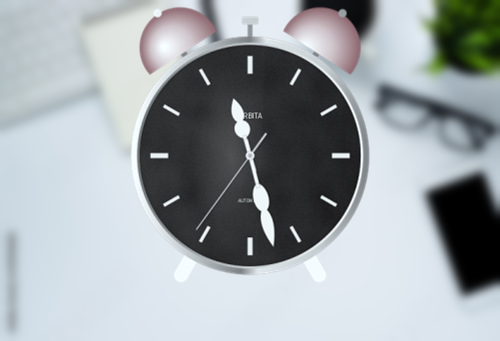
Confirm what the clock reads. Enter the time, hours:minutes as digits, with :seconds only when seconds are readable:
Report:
11:27:36
